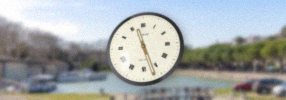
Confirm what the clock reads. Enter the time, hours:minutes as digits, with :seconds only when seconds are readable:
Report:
11:27
